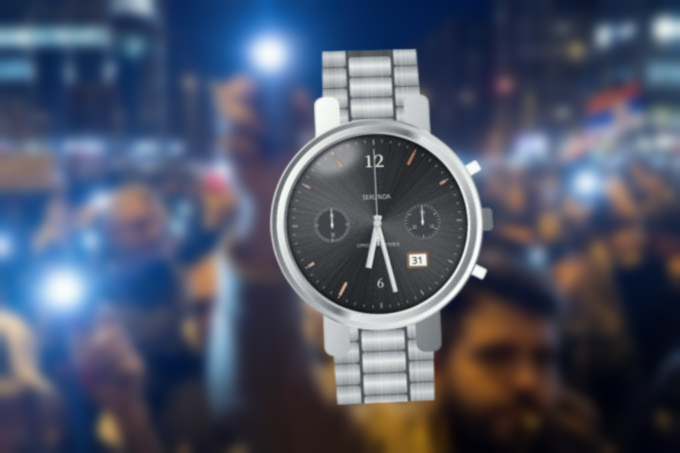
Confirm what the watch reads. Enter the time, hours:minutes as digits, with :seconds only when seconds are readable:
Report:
6:28
